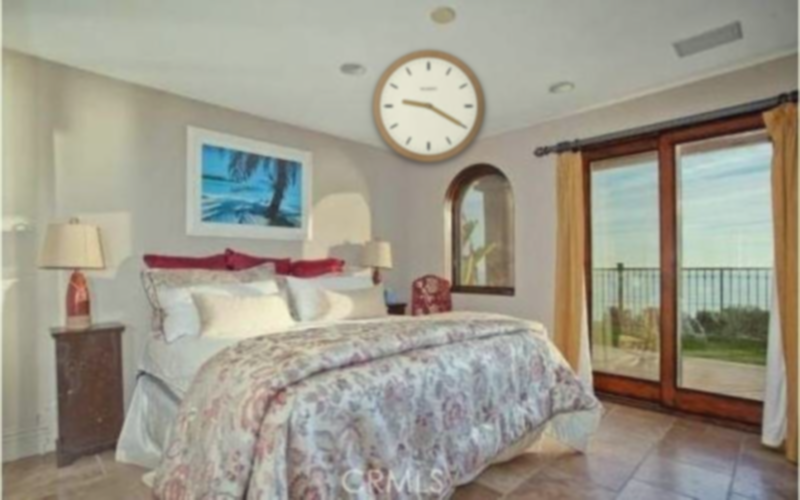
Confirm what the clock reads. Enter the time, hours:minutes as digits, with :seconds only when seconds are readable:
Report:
9:20
